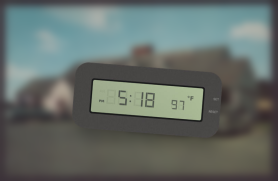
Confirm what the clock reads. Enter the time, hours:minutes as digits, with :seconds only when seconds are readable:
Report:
5:18
